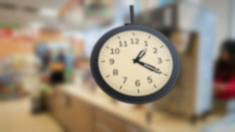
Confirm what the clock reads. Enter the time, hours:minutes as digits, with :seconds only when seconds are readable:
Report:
1:20
